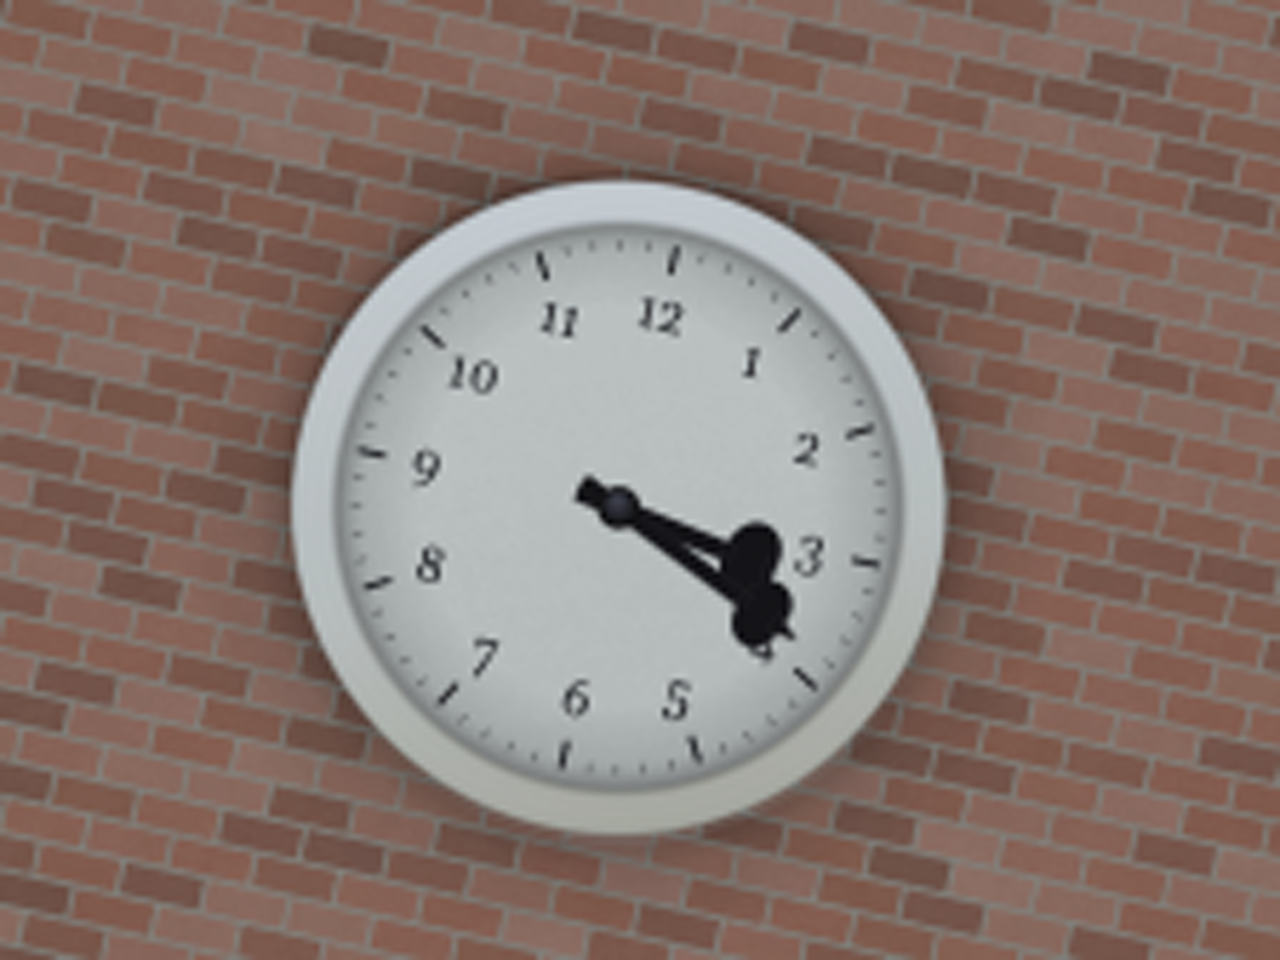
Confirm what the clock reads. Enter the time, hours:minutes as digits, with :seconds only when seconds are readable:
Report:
3:19
